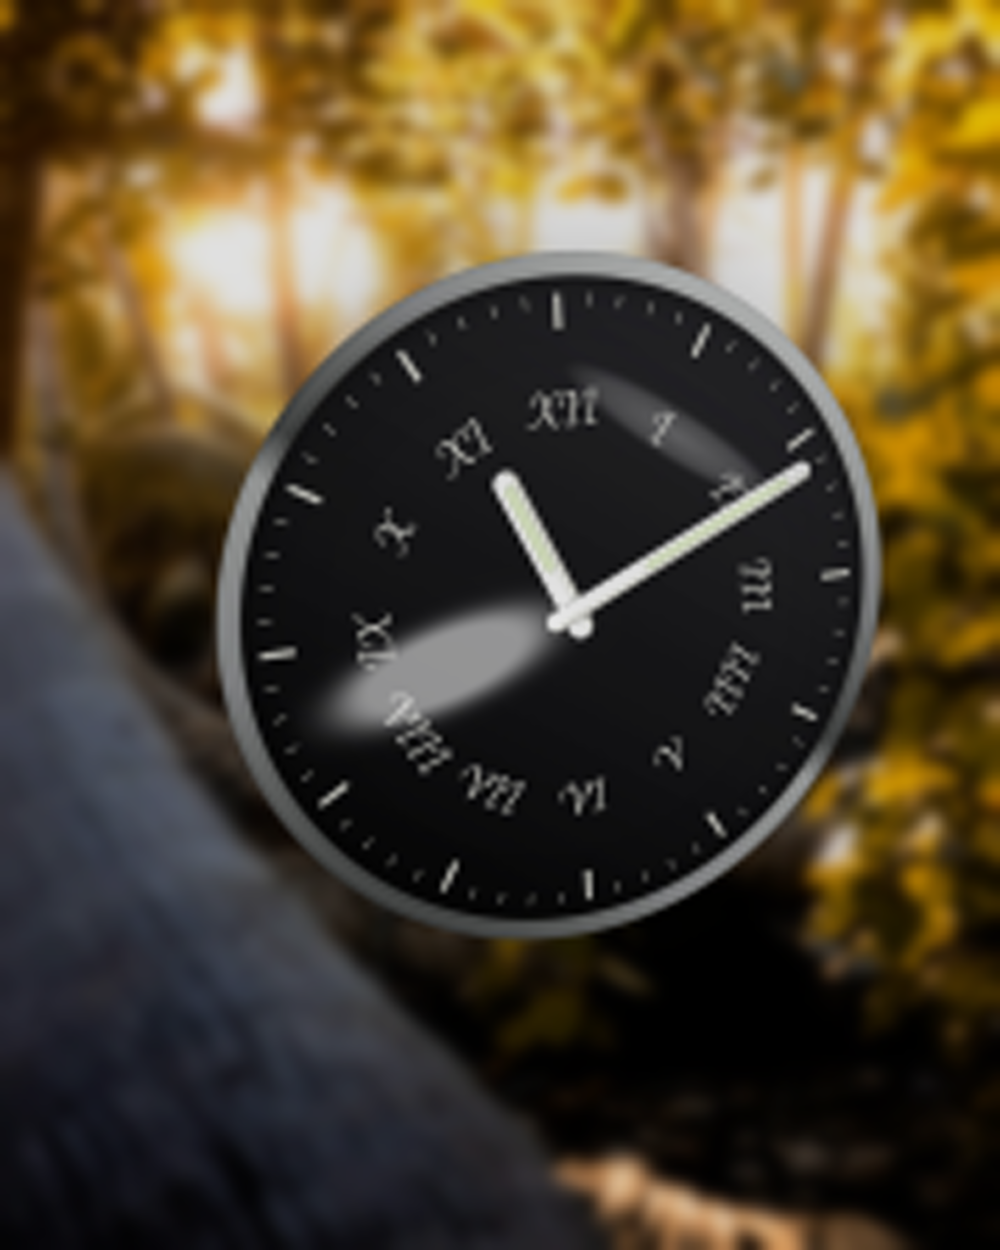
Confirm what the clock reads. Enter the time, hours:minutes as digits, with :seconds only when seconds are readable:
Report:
11:11
